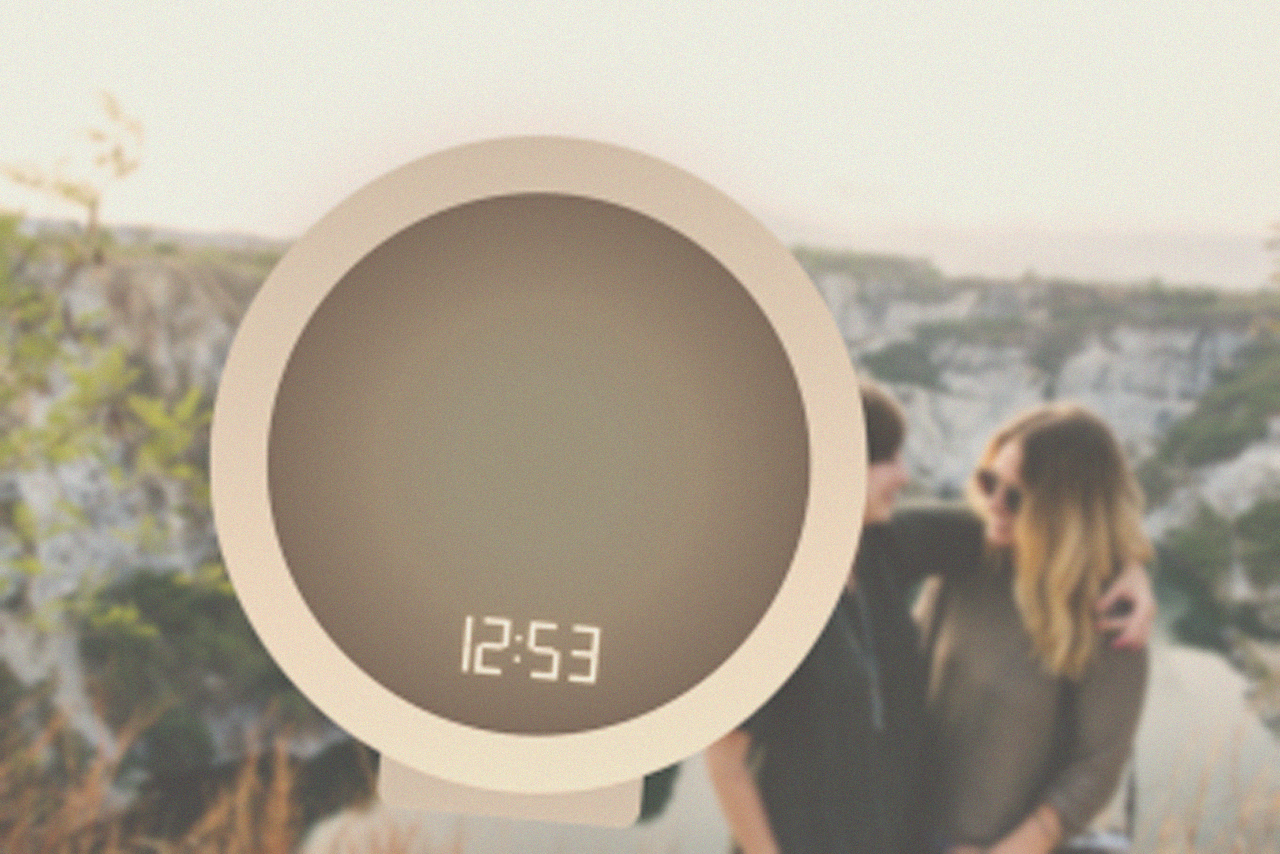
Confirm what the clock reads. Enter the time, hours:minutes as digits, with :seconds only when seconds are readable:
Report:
12:53
